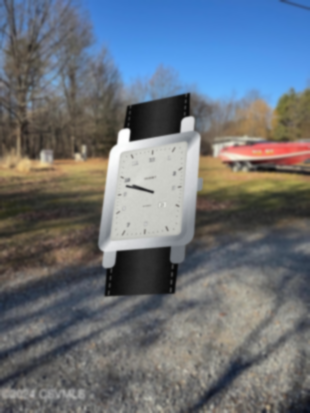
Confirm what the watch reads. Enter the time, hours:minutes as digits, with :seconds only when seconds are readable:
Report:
9:48
